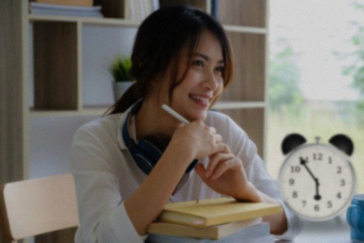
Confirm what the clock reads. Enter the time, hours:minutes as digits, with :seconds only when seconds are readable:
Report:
5:54
